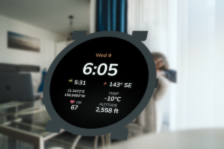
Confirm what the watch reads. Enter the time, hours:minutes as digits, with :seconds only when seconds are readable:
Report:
6:05
